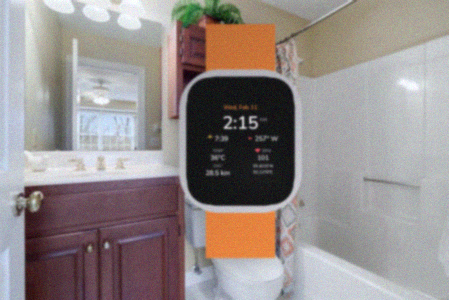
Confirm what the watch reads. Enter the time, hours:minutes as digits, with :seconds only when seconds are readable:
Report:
2:15
